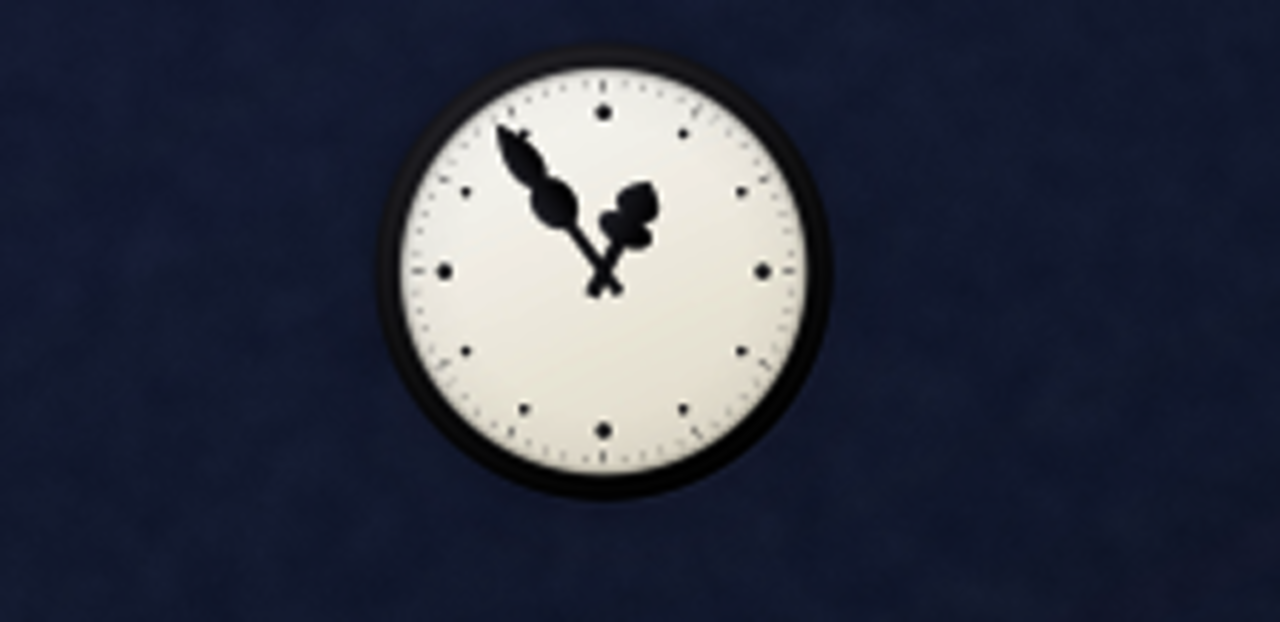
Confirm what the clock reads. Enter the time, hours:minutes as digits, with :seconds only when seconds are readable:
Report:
12:54
